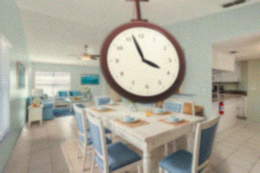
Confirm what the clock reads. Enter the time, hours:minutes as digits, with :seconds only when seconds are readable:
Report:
3:57
